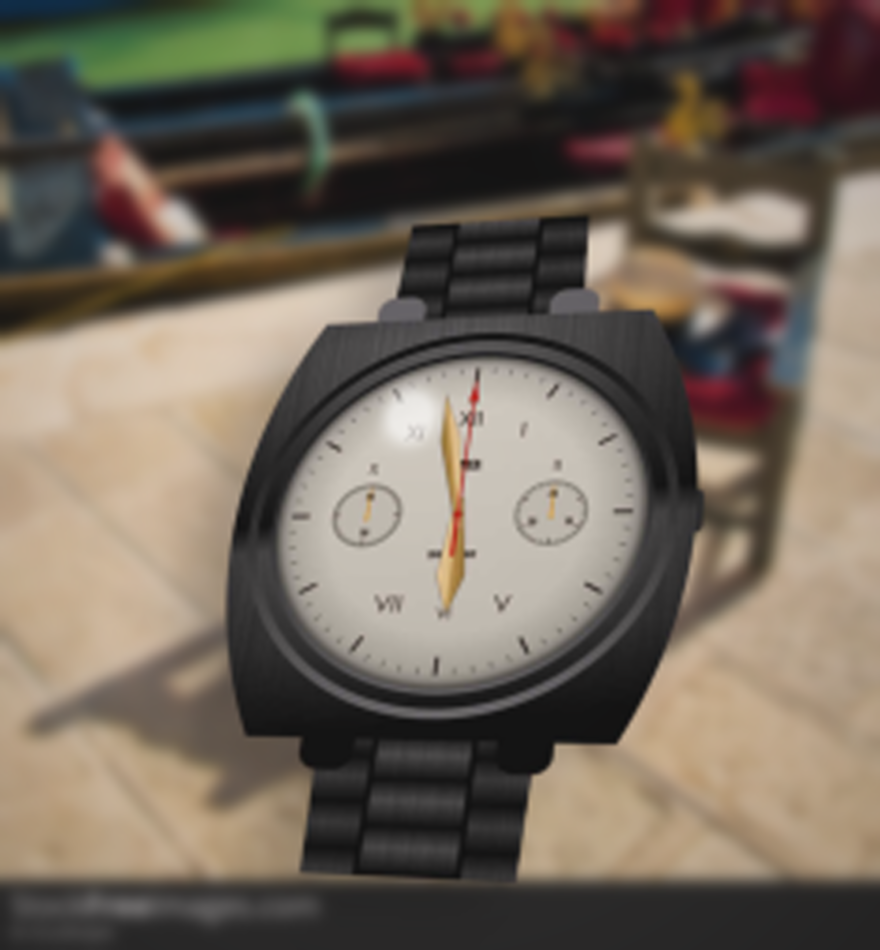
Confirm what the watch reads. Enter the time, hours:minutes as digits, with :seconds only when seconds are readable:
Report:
5:58
